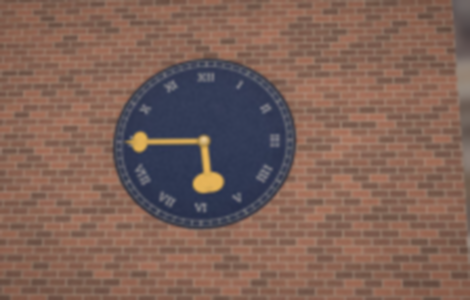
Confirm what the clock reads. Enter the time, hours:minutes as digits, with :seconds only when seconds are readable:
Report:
5:45
